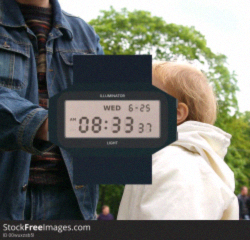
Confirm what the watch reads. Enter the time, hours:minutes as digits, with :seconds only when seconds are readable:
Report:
8:33:37
